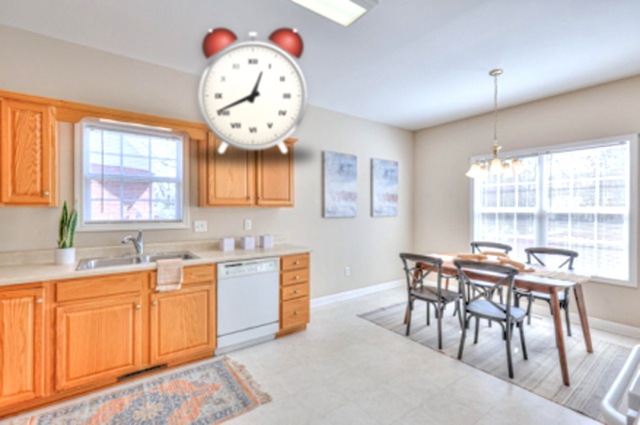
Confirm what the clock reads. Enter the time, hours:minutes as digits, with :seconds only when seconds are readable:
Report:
12:41
